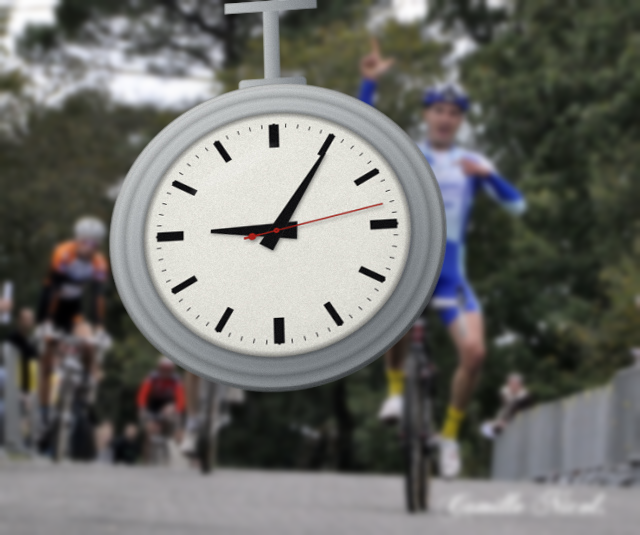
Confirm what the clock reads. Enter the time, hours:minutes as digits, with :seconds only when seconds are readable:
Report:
9:05:13
